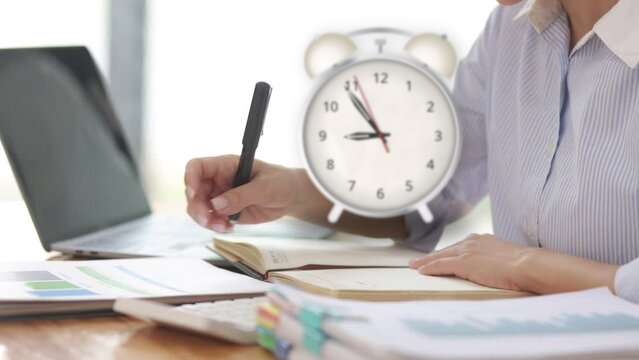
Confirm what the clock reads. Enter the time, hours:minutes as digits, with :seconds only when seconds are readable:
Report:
8:53:56
